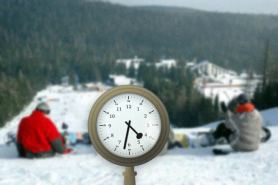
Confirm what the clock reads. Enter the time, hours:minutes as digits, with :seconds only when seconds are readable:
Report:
4:32
